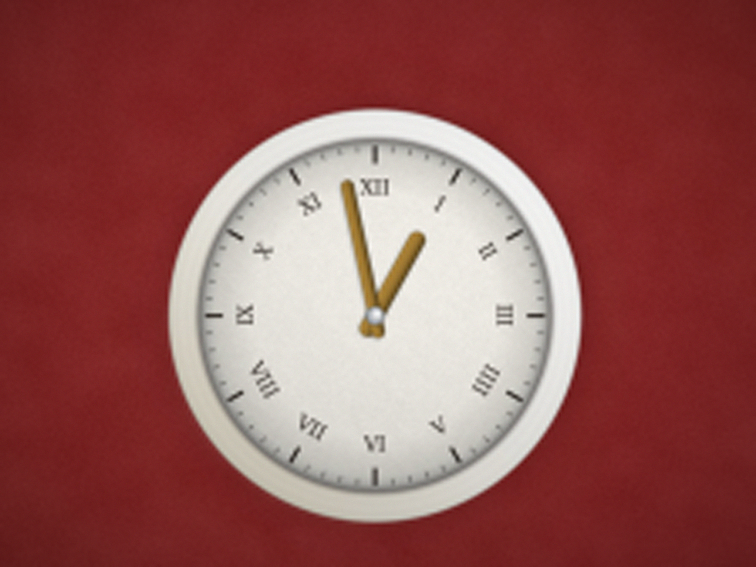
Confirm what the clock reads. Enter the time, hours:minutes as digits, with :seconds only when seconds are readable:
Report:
12:58
